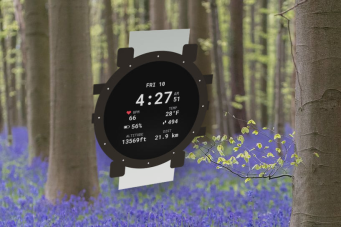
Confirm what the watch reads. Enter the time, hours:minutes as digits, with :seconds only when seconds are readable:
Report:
4:27
